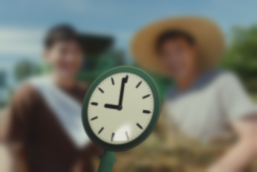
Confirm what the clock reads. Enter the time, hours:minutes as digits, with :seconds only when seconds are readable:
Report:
8:59
